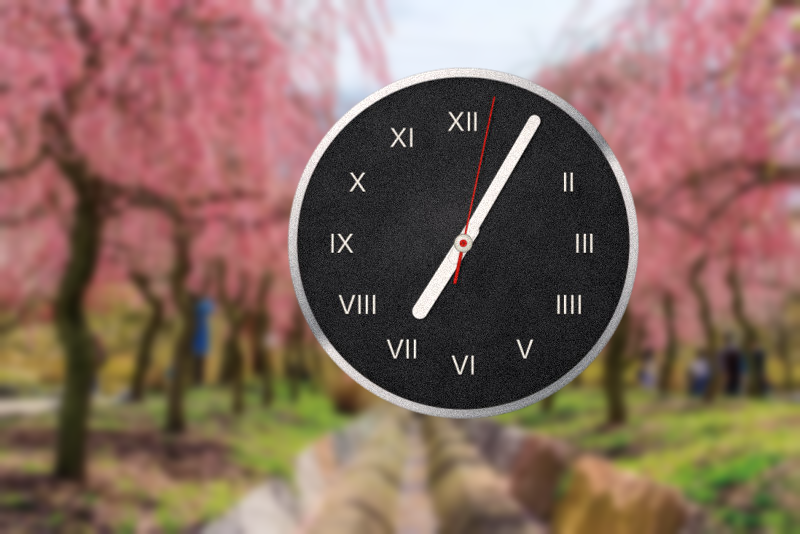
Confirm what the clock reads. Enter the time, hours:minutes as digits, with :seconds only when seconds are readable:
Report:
7:05:02
